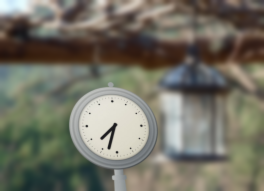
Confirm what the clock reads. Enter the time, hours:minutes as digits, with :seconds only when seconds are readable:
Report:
7:33
